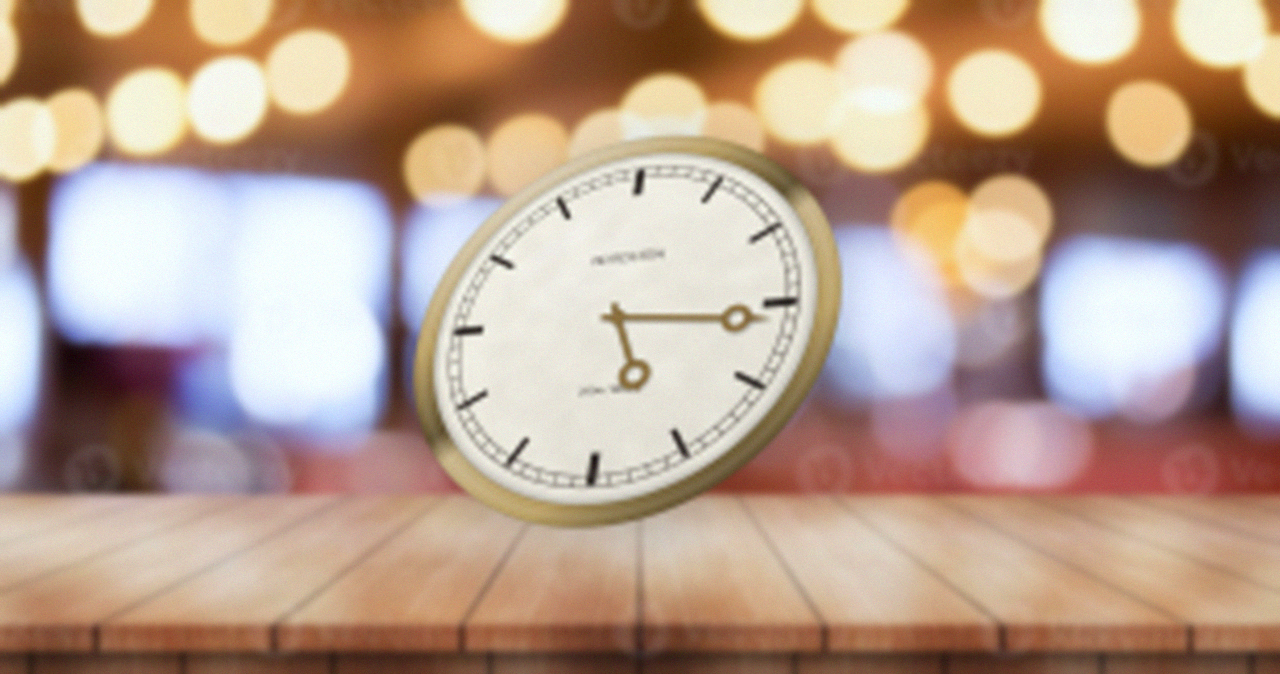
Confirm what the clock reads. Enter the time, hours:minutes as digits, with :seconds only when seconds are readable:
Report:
5:16
